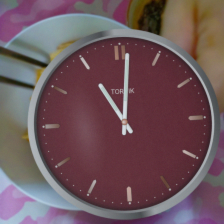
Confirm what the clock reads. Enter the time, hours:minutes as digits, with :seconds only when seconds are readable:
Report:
11:01
